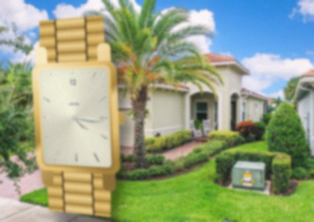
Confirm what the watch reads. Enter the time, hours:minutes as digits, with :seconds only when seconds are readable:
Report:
4:16
